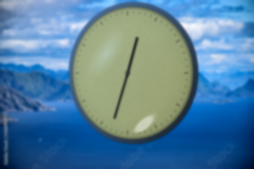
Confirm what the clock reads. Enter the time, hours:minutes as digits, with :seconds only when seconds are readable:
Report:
12:33
